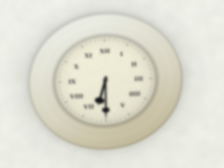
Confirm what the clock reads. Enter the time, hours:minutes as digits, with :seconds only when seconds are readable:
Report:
6:30
